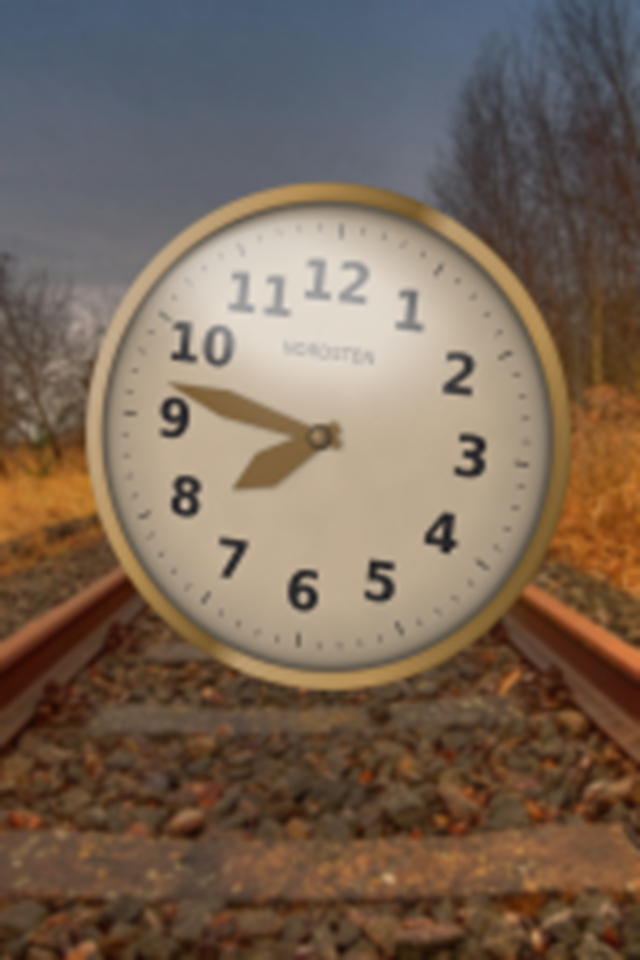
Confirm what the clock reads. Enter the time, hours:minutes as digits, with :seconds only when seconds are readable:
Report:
7:47
